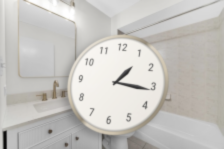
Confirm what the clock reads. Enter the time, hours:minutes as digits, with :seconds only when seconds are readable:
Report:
1:16
